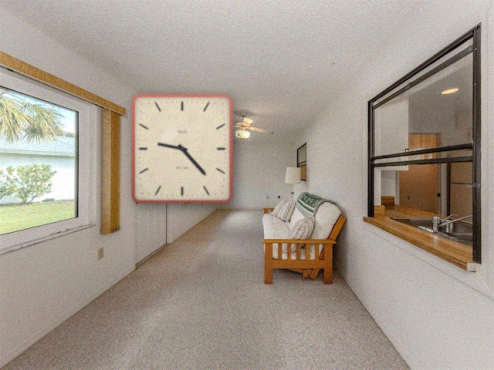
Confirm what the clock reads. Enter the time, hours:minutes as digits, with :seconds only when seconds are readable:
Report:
9:23
